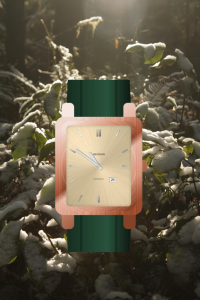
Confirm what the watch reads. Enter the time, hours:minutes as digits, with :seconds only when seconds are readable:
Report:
10:51
